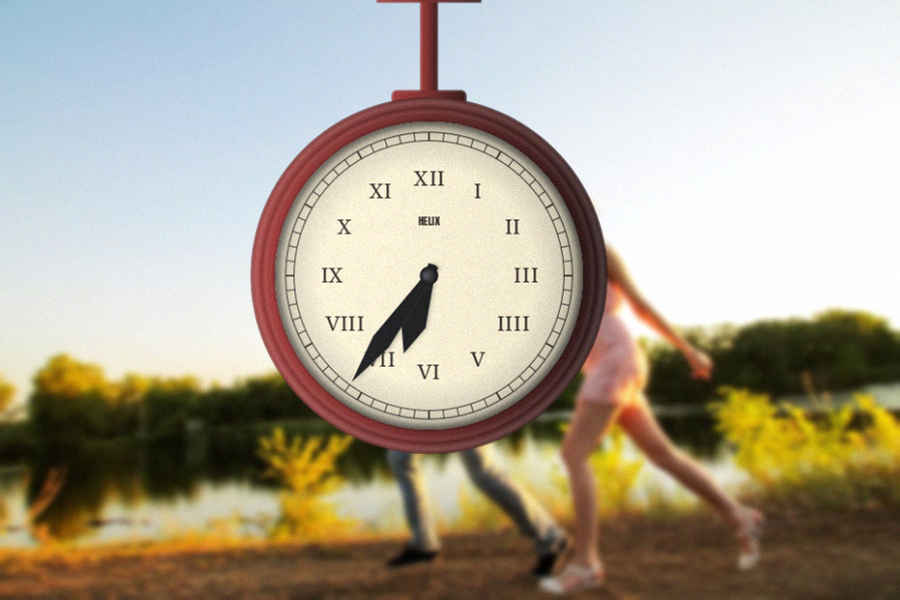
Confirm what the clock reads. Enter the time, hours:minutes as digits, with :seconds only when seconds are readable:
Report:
6:36
